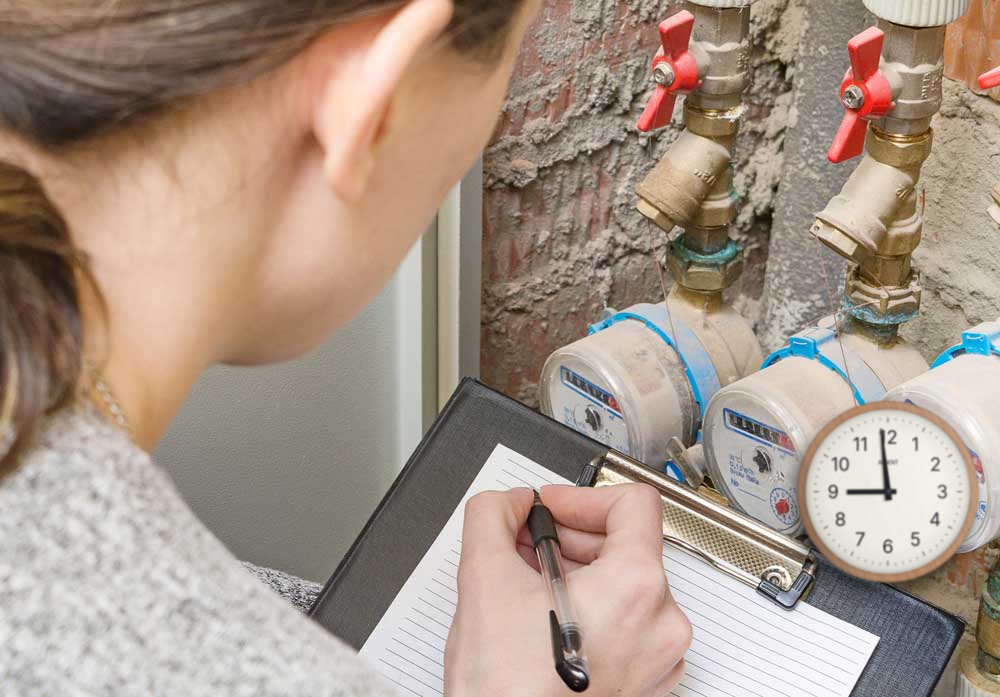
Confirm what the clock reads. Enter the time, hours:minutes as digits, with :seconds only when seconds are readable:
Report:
8:59
